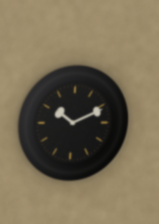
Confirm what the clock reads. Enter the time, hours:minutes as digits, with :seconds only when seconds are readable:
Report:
10:11
